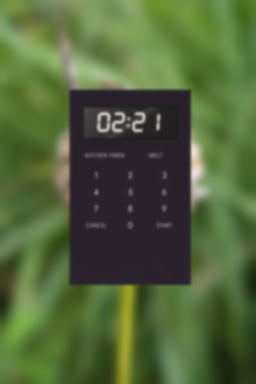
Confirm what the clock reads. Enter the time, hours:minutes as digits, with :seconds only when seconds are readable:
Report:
2:21
